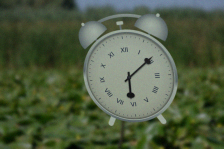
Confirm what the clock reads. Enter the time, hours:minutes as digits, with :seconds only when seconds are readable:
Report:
6:09
